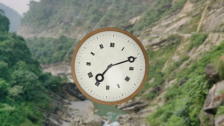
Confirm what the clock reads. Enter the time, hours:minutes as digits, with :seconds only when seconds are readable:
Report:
7:11
